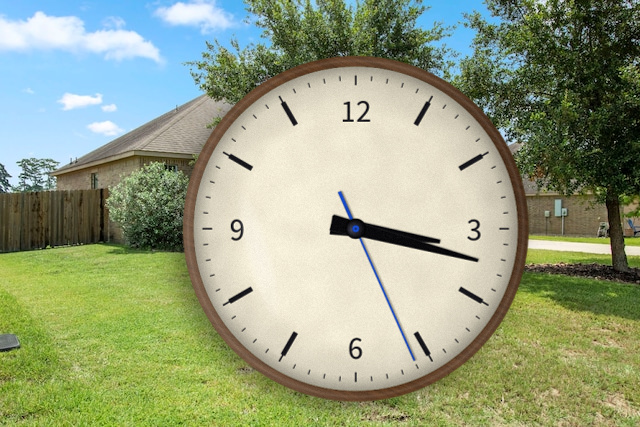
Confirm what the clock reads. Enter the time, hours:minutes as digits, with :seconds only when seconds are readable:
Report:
3:17:26
